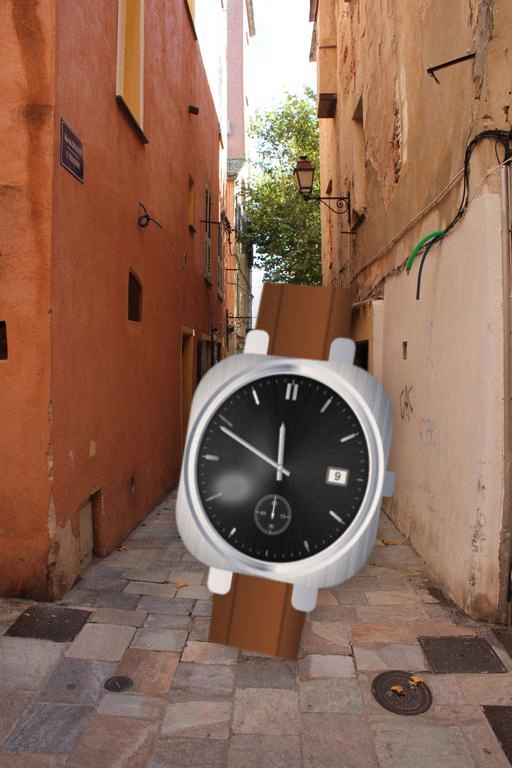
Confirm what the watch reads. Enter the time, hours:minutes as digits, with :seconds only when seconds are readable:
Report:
11:49
